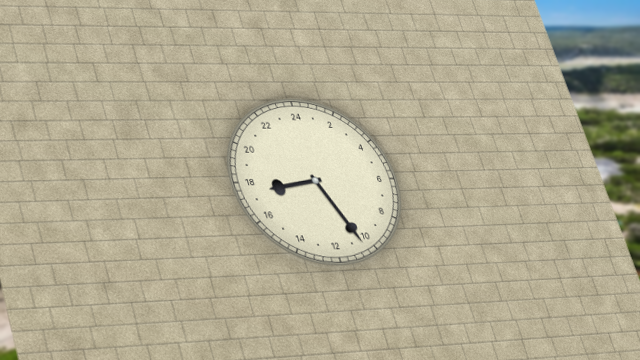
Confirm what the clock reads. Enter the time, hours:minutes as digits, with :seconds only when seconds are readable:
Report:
17:26
